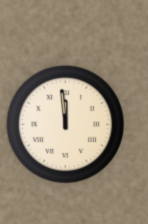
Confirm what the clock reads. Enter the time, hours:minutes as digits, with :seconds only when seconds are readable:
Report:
11:59
